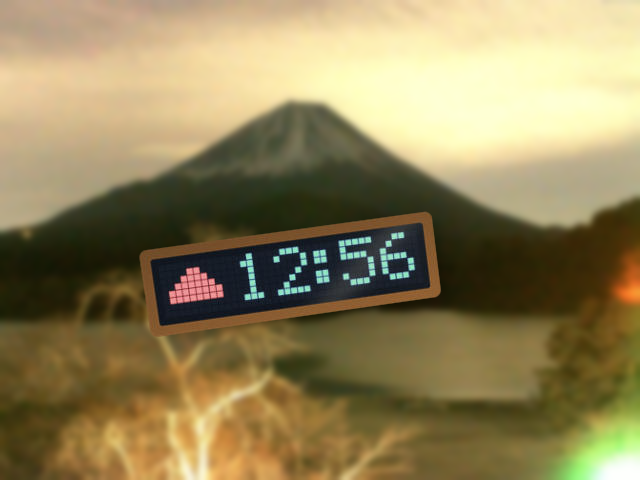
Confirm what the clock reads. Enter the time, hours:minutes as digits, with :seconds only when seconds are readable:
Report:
12:56
